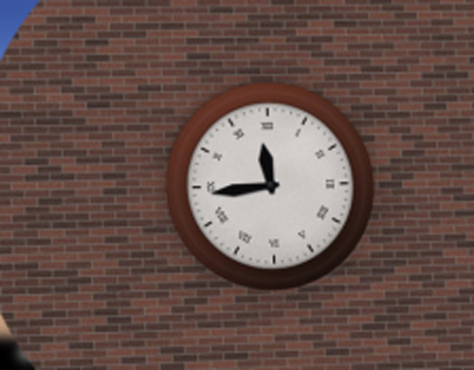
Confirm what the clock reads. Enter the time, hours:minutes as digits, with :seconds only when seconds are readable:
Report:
11:44
